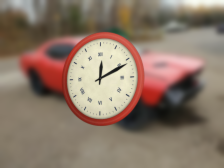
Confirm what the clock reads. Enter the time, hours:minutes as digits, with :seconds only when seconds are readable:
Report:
12:11
